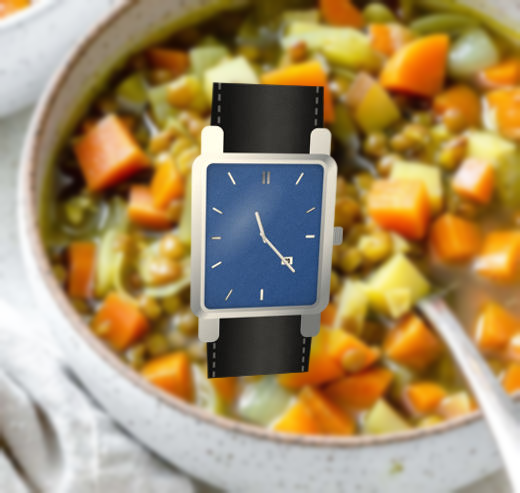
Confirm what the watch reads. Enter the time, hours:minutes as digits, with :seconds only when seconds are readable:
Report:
11:23
